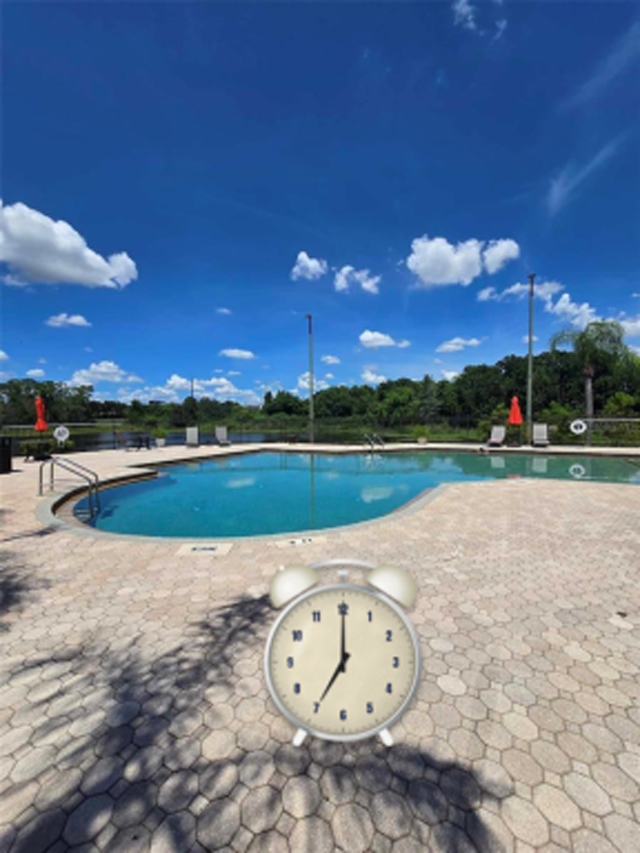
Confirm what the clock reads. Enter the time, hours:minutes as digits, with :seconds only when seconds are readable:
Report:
7:00
